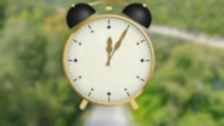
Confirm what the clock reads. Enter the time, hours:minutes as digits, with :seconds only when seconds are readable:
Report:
12:05
